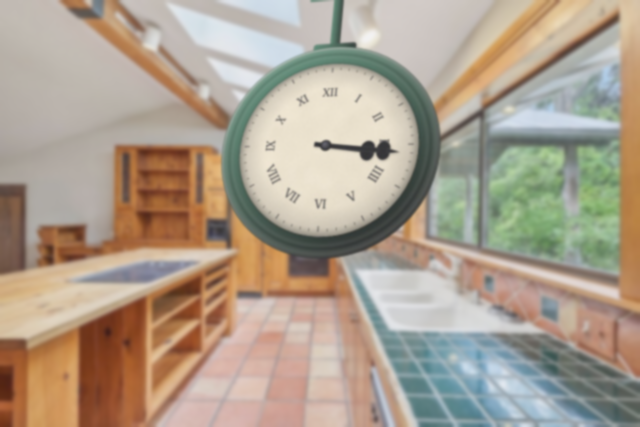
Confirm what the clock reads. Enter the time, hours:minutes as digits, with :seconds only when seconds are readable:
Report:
3:16
